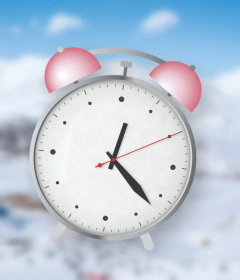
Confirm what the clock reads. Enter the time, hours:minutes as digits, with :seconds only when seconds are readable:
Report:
12:22:10
